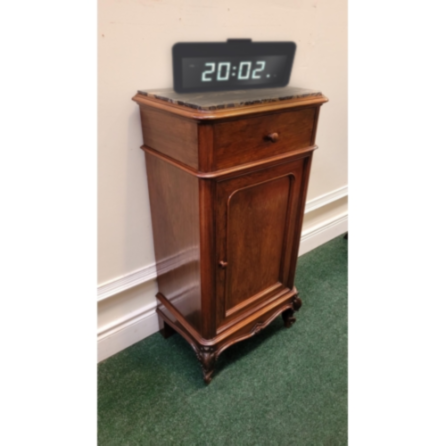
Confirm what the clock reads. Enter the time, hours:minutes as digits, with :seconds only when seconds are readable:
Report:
20:02
